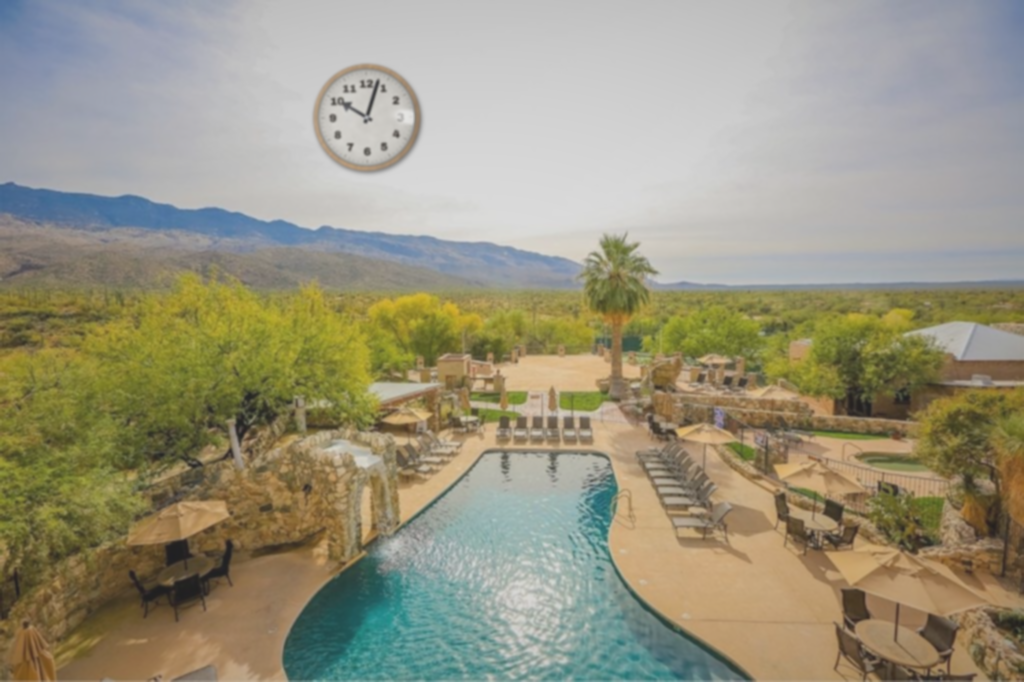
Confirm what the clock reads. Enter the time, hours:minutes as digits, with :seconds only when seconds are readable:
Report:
10:03
